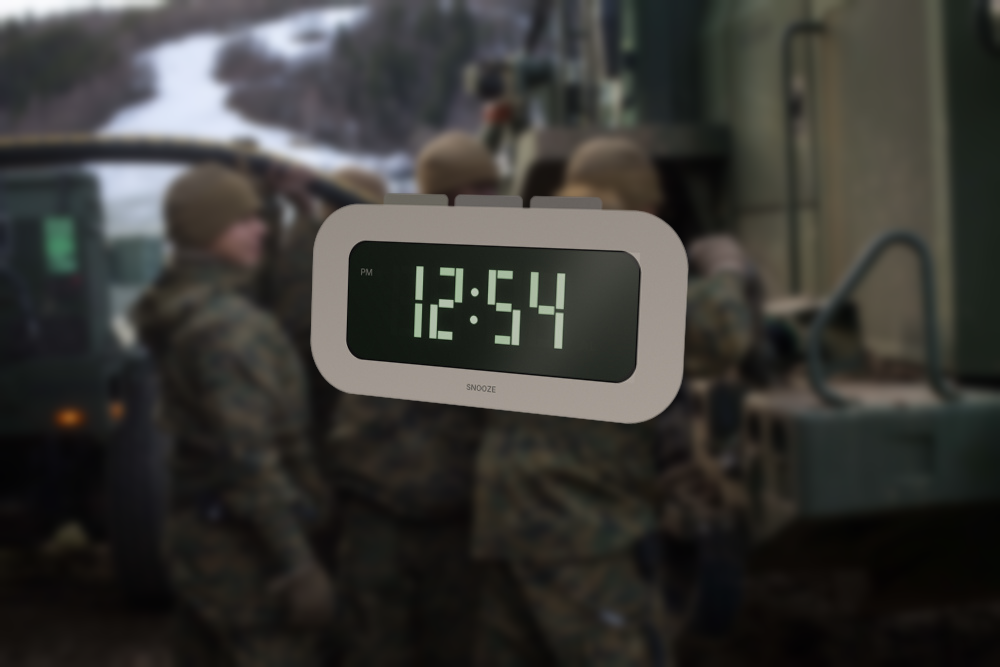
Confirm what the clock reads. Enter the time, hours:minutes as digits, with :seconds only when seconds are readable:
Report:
12:54
